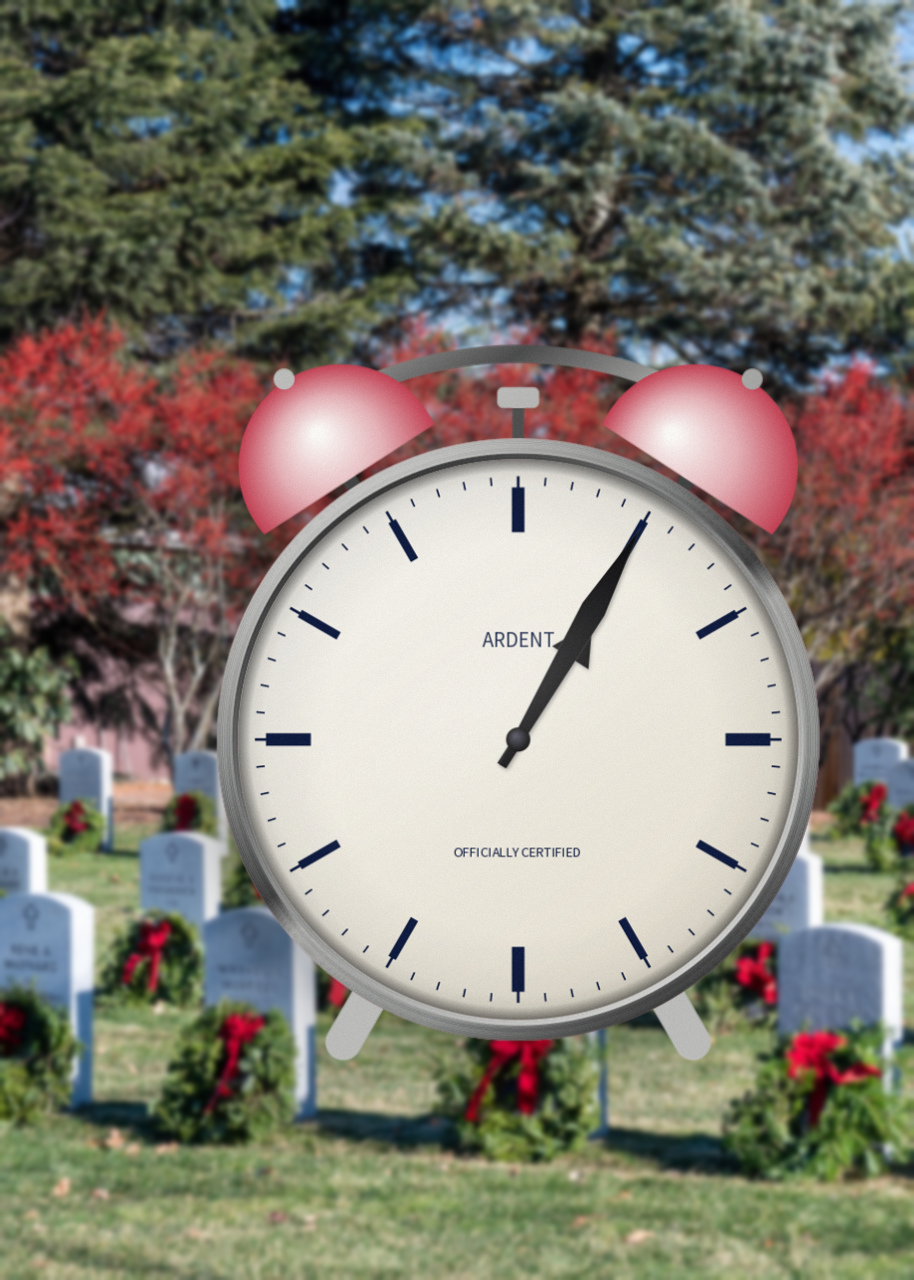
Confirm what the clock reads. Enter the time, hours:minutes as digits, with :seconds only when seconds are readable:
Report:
1:05
